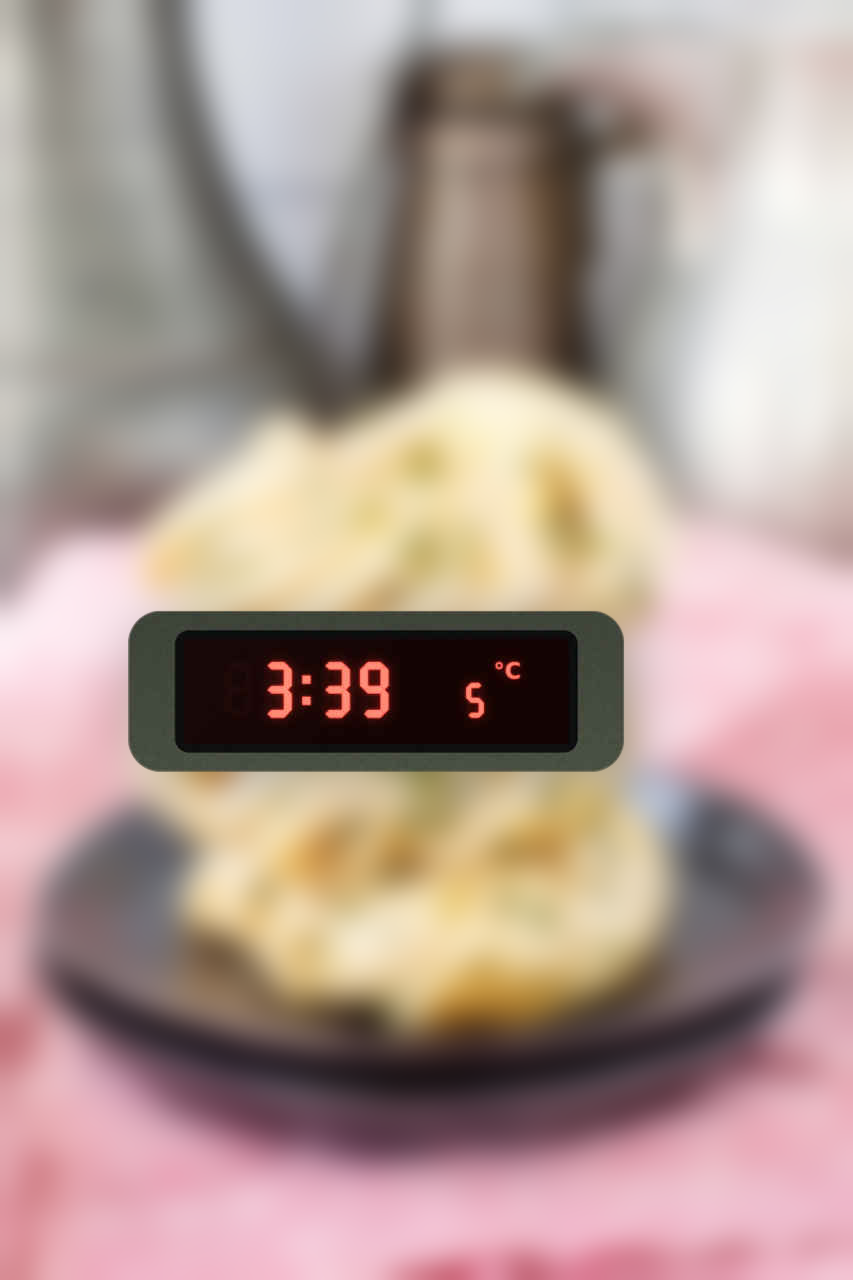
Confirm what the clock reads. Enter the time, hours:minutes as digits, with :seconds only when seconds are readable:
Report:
3:39
